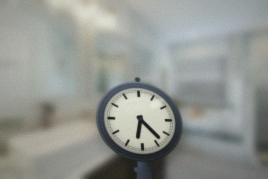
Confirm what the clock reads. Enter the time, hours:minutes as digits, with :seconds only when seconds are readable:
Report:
6:23
